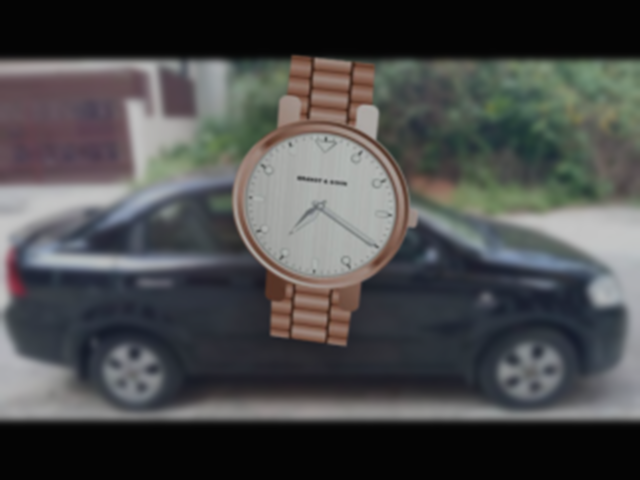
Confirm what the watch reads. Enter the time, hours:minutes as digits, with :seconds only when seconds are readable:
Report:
7:20
